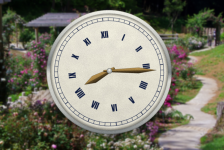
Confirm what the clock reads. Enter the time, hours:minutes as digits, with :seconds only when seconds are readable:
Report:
8:16
